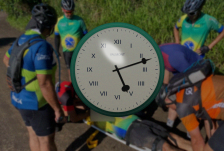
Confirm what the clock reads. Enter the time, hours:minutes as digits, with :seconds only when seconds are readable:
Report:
5:12
